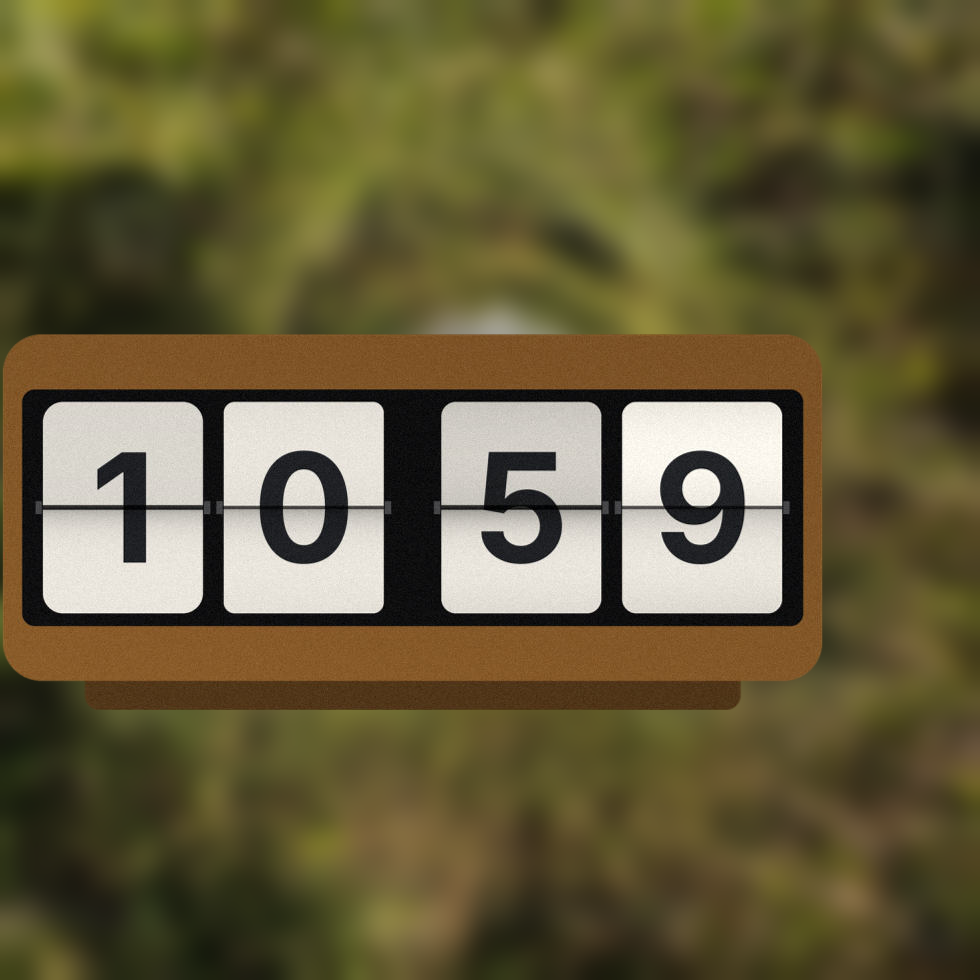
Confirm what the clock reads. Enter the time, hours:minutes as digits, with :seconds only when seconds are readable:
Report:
10:59
